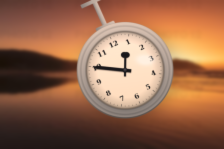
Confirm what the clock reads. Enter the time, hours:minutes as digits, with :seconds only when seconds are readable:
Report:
12:50
